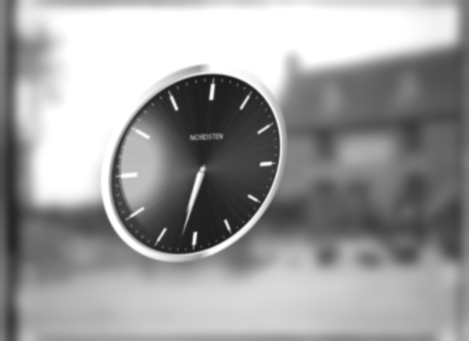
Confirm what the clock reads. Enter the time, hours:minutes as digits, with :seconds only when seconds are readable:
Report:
6:32
